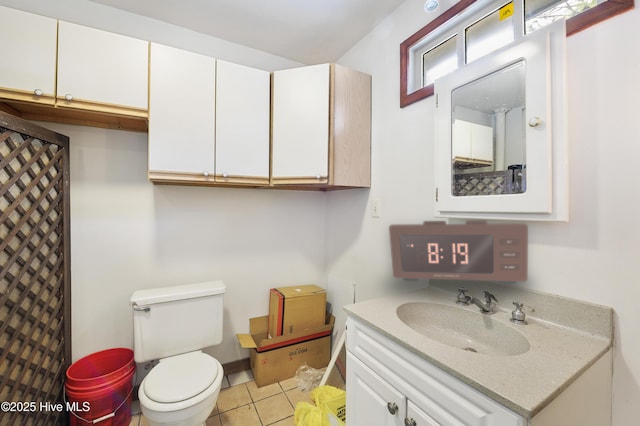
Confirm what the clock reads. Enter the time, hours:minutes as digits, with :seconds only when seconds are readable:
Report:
8:19
